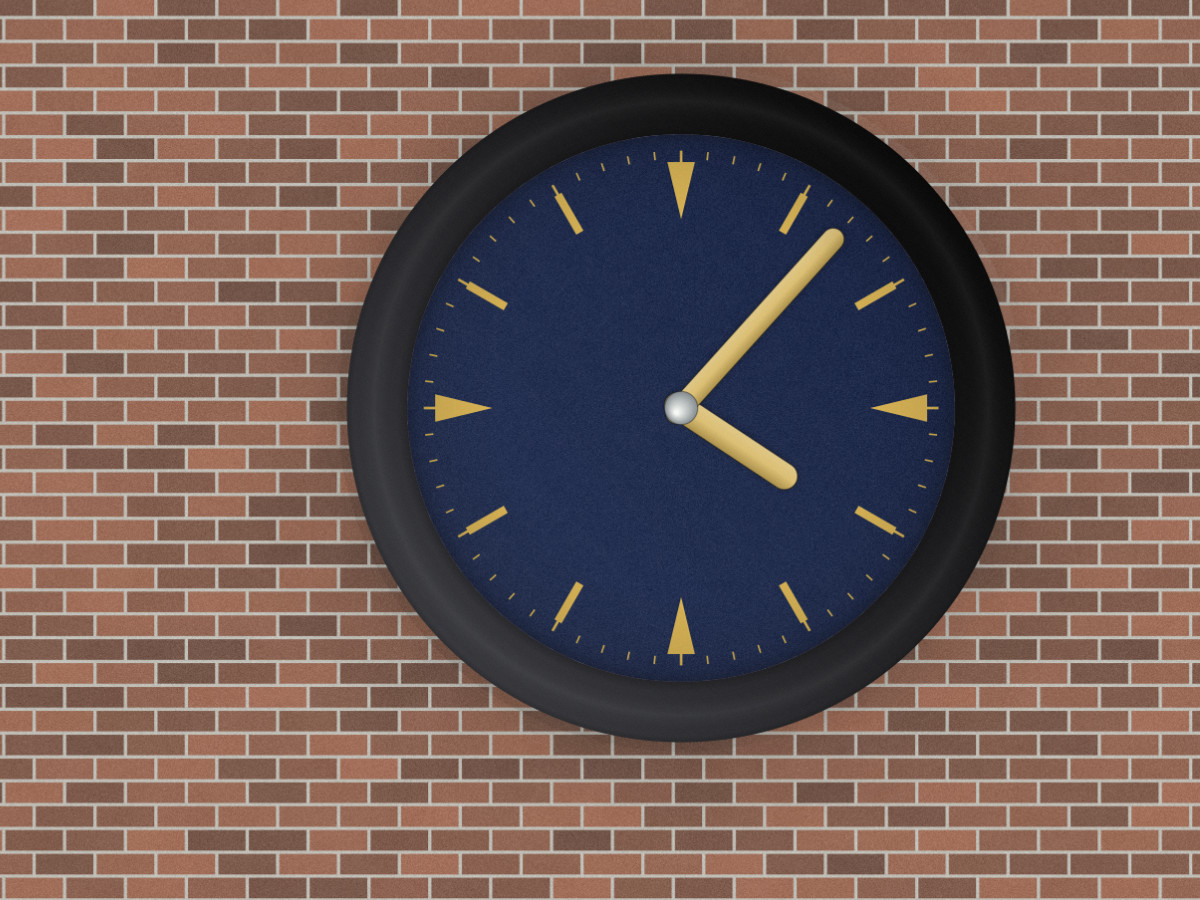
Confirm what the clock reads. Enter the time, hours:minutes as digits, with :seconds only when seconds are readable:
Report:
4:07
